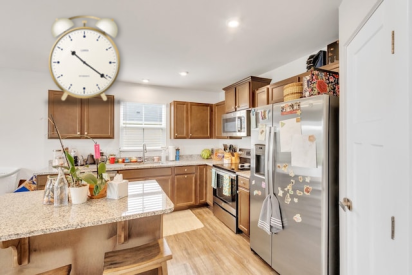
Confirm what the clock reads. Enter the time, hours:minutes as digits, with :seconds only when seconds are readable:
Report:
10:21
